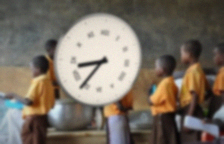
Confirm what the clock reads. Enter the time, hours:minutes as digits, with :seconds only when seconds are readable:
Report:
8:36
